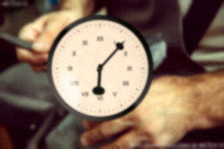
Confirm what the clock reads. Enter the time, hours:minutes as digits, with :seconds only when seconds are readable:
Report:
6:07
